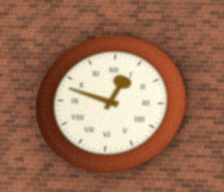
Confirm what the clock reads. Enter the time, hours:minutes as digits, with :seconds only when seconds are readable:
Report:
12:48
